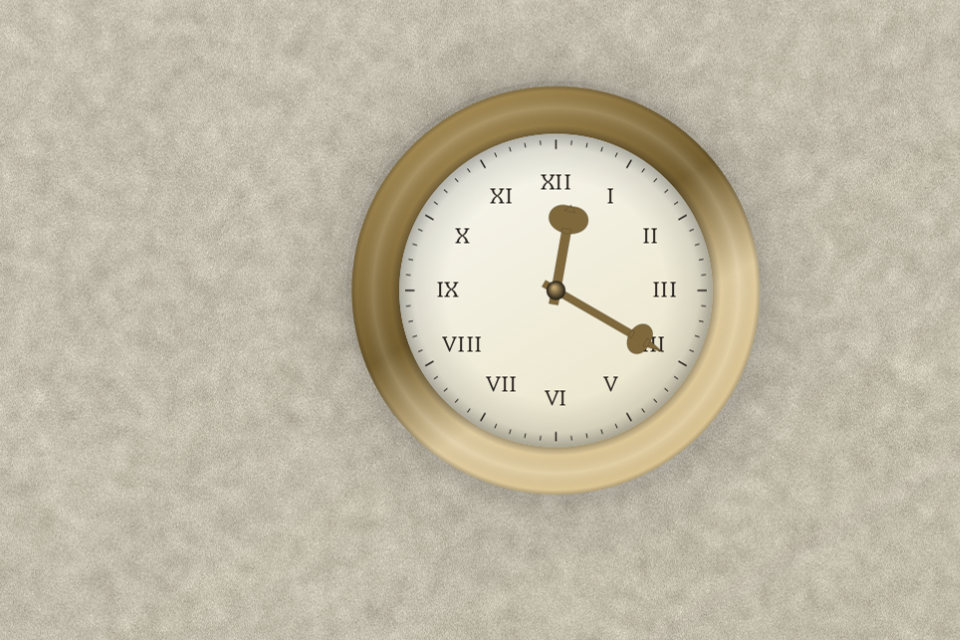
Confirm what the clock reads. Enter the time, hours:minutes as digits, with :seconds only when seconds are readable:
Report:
12:20
